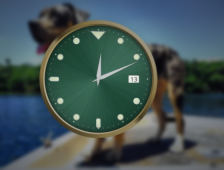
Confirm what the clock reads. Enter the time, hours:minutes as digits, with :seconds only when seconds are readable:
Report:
12:11
